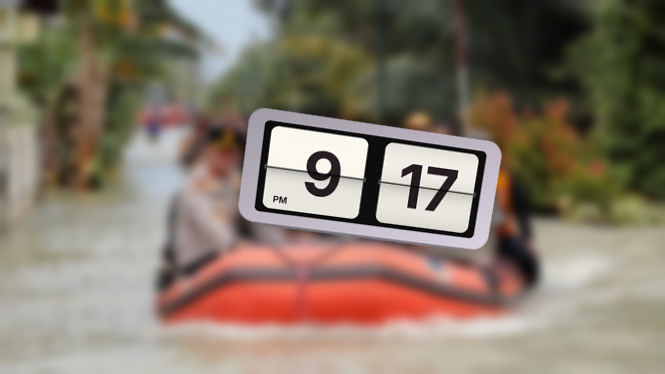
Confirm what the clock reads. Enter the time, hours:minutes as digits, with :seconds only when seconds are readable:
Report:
9:17
